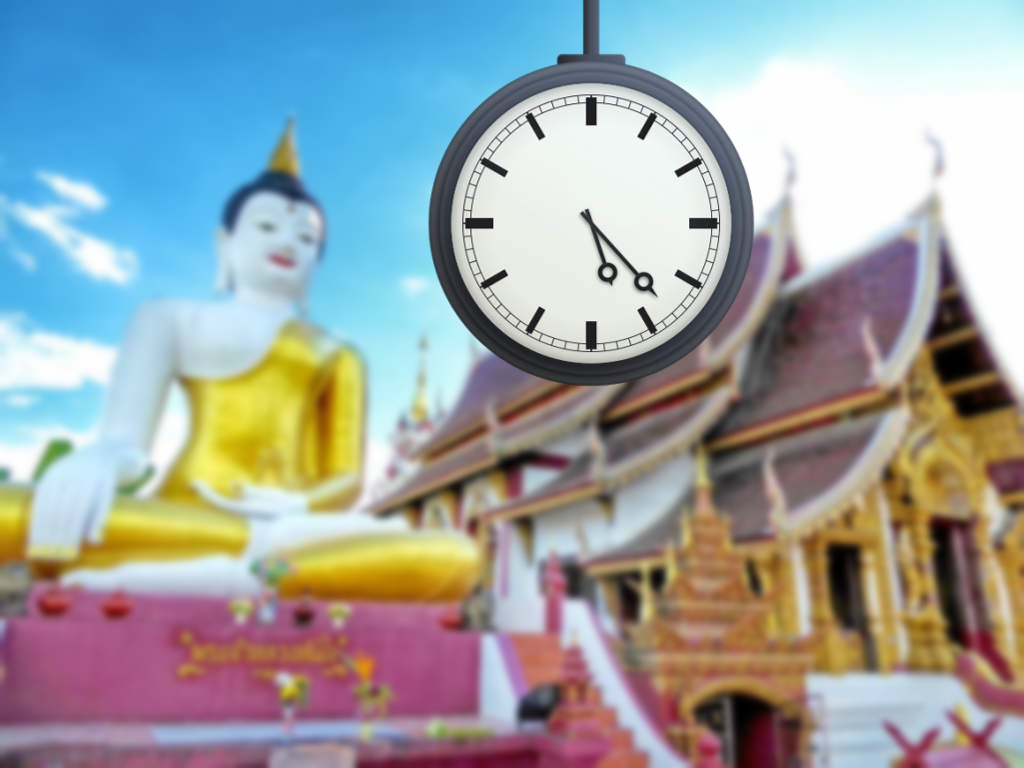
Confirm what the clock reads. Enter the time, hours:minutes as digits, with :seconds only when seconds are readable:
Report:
5:23
